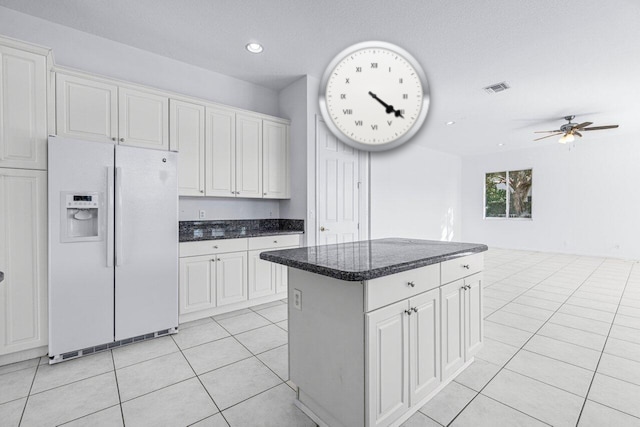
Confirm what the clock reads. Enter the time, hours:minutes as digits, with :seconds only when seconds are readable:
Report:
4:21
